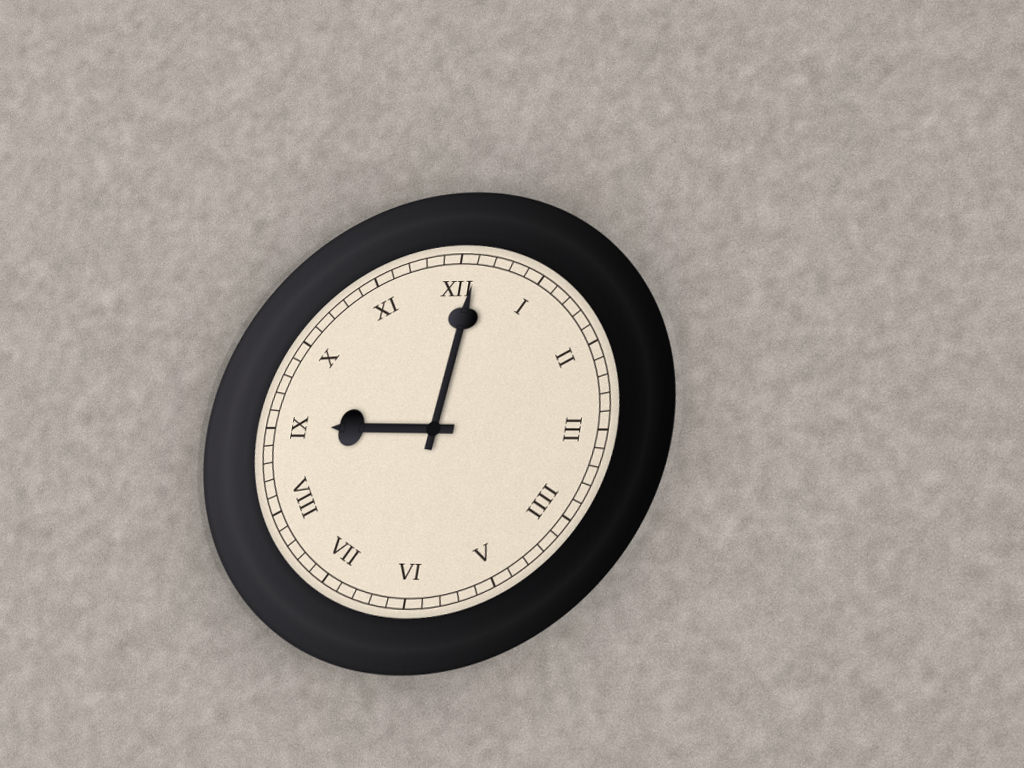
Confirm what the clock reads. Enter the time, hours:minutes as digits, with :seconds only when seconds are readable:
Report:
9:01
